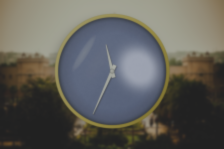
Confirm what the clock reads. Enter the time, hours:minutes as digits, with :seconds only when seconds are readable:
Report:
11:34
